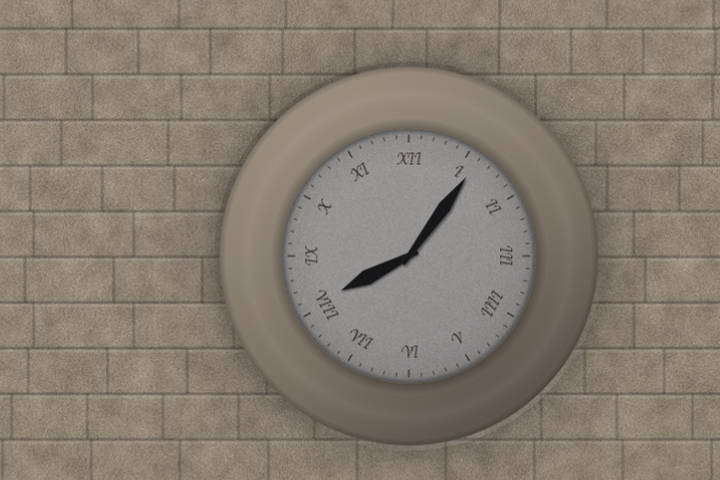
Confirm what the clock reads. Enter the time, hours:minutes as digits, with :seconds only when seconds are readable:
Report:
8:06
